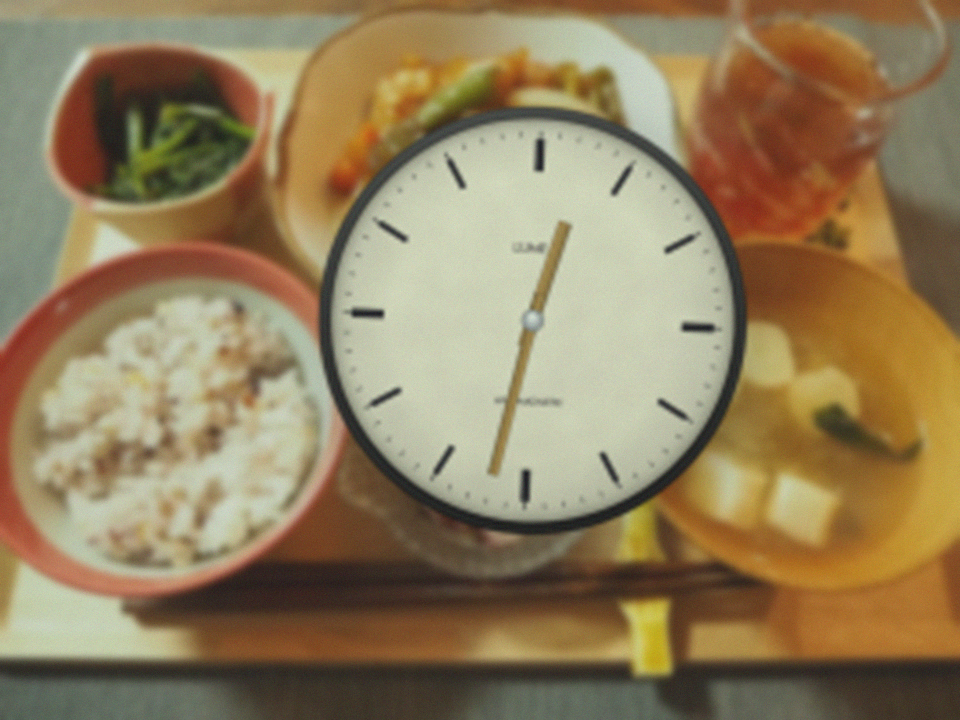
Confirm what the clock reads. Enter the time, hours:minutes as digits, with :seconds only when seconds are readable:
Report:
12:32
